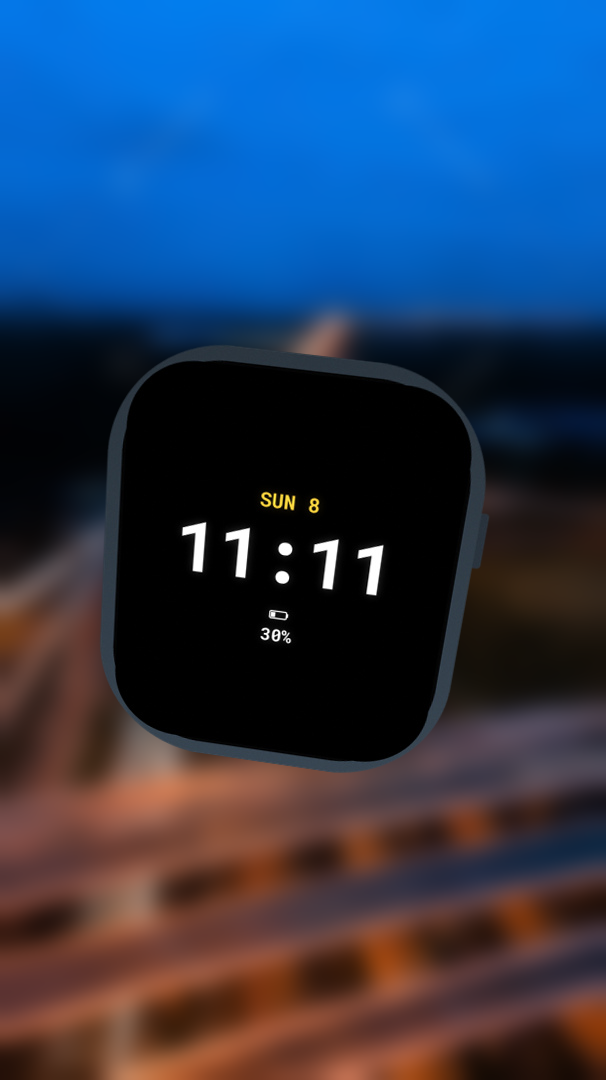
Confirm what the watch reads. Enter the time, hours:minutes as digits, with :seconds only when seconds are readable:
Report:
11:11
